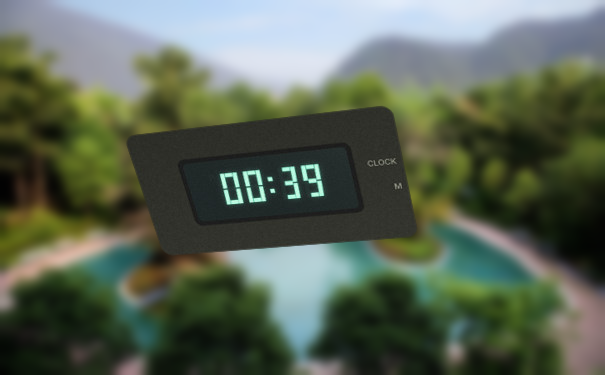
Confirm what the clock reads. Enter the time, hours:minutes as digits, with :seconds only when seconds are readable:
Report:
0:39
